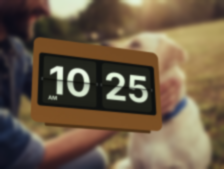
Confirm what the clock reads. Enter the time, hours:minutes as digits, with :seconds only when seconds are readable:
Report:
10:25
